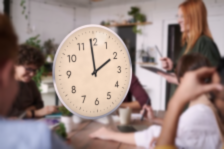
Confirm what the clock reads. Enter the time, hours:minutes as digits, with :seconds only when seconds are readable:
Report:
1:59
